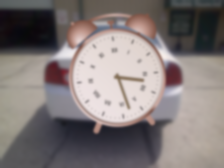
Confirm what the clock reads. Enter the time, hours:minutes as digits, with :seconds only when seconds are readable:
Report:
3:28
